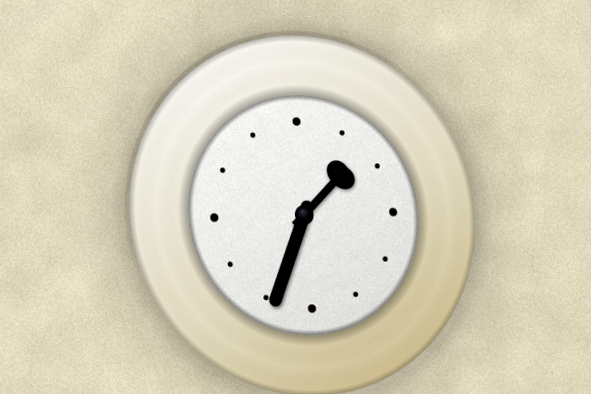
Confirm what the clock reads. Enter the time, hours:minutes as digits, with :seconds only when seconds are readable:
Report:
1:34
